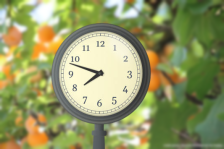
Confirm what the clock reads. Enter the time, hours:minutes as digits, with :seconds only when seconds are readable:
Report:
7:48
